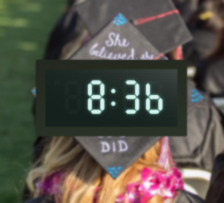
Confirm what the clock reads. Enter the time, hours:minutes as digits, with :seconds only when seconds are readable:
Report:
8:36
